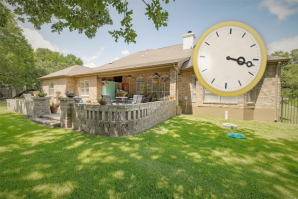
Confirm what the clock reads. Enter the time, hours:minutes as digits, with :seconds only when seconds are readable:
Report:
3:17
